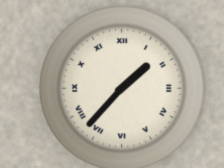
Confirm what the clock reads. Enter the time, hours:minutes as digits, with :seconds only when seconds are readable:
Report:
1:37
